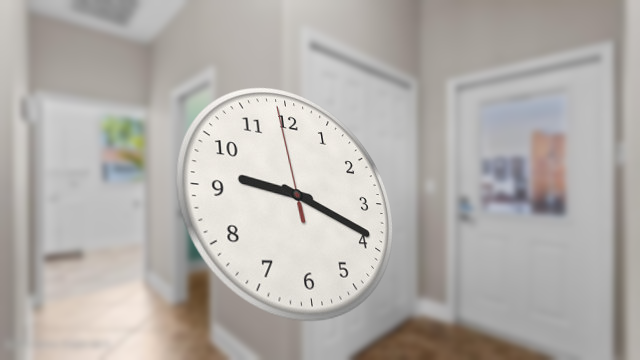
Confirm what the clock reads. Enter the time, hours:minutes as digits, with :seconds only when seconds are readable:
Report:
9:18:59
